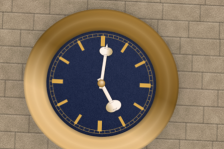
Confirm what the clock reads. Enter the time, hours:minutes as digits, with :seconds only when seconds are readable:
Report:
5:01
